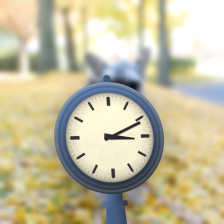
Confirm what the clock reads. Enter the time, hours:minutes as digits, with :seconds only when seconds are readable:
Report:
3:11
